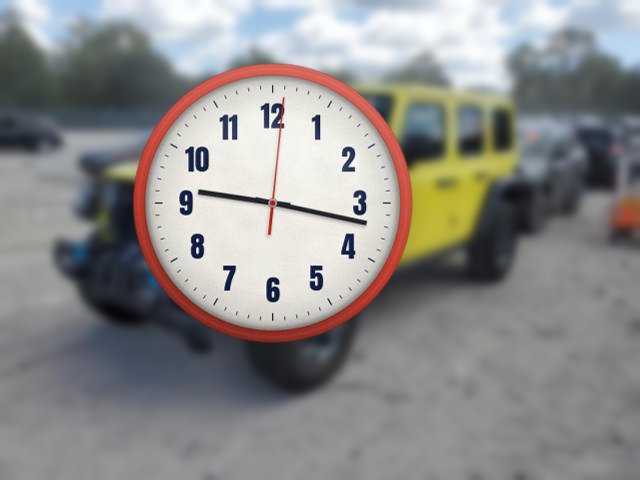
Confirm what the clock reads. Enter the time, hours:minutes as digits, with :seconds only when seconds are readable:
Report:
9:17:01
